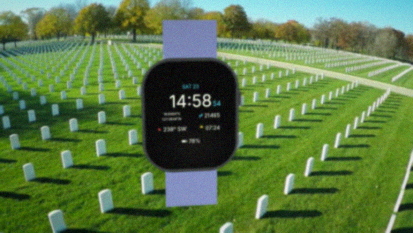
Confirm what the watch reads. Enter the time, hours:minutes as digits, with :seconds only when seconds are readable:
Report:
14:58
